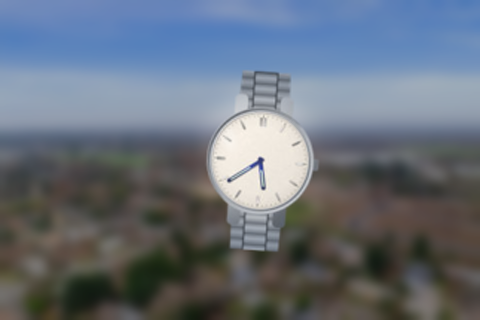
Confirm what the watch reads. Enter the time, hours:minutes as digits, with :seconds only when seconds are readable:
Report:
5:39
